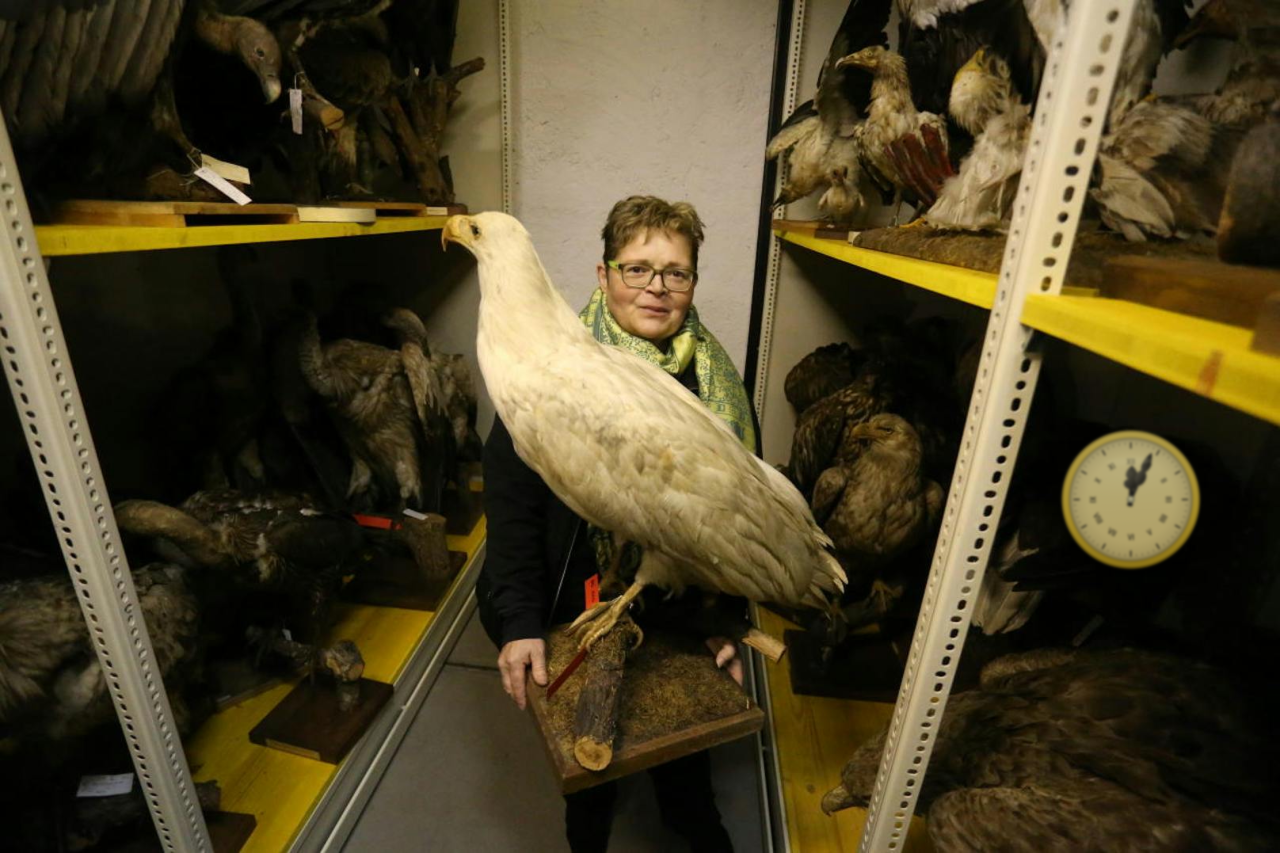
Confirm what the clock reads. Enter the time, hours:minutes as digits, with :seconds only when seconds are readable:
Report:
12:04
